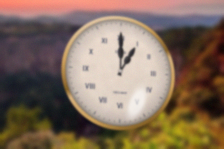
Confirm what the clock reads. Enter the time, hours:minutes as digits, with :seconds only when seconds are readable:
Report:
1:00
